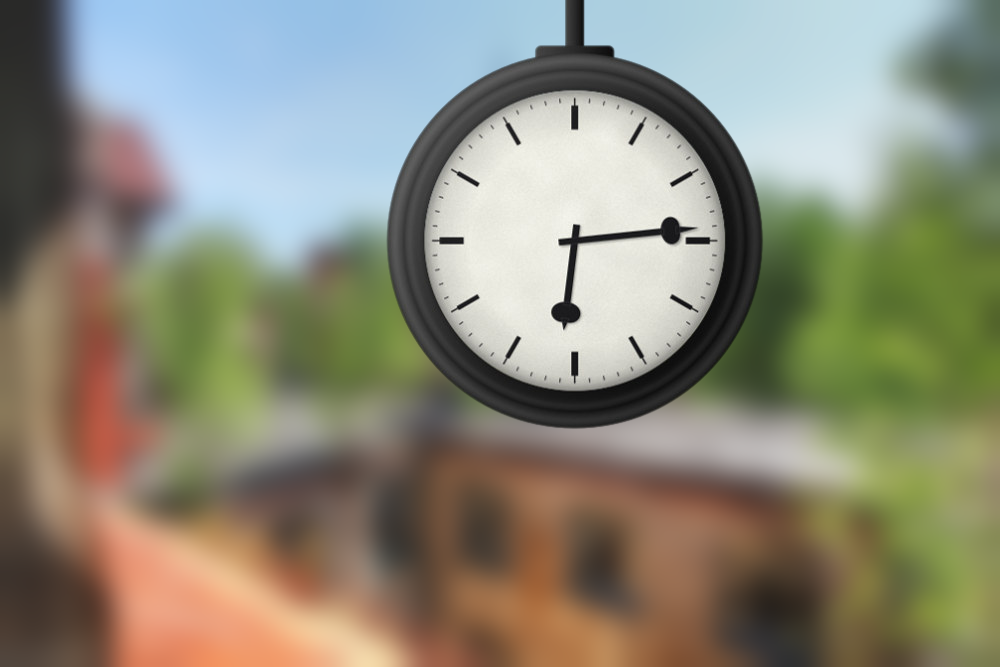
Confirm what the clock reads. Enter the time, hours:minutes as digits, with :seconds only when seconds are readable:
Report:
6:14
